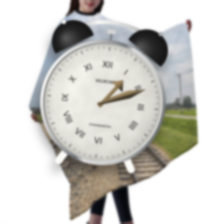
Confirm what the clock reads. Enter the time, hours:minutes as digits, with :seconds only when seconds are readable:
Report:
1:11
